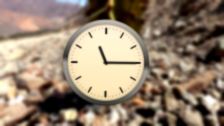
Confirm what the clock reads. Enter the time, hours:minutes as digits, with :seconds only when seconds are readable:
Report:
11:15
